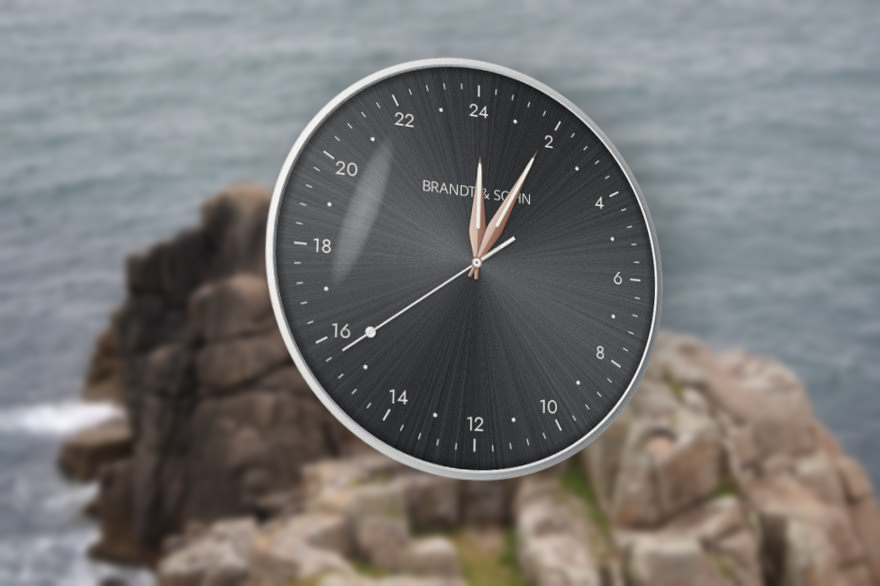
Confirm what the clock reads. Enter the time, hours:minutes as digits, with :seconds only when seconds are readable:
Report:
0:04:39
